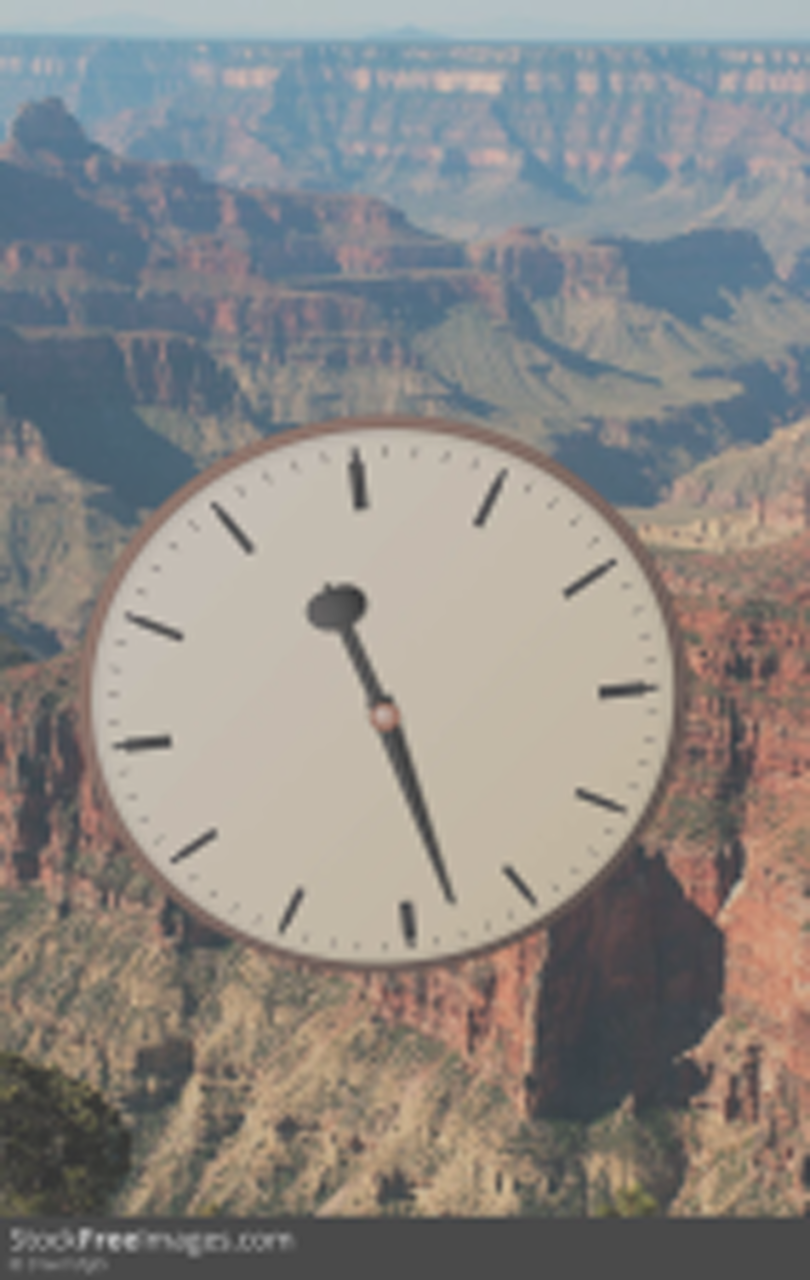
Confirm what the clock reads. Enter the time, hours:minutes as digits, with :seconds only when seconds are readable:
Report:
11:28
